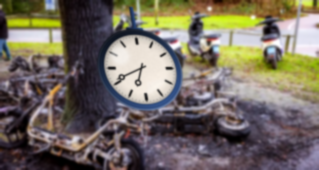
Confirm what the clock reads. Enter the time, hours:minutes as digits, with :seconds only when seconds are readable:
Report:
6:41
